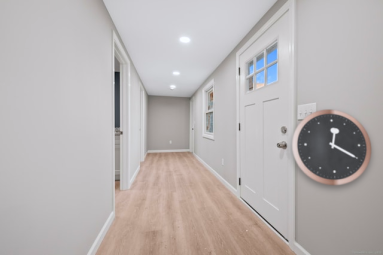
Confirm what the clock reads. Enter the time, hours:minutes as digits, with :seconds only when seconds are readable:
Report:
12:20
